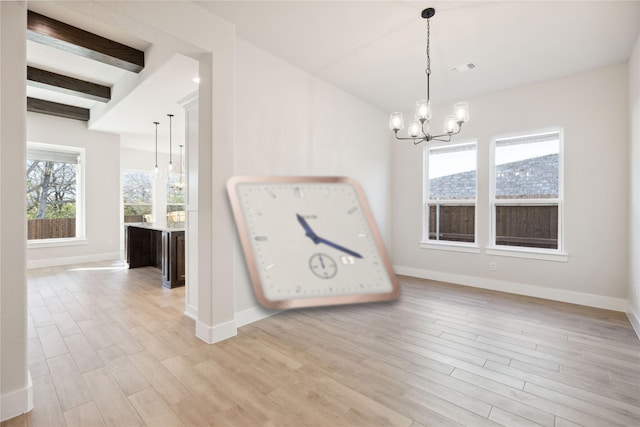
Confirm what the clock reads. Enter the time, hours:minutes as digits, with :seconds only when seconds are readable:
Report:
11:20
